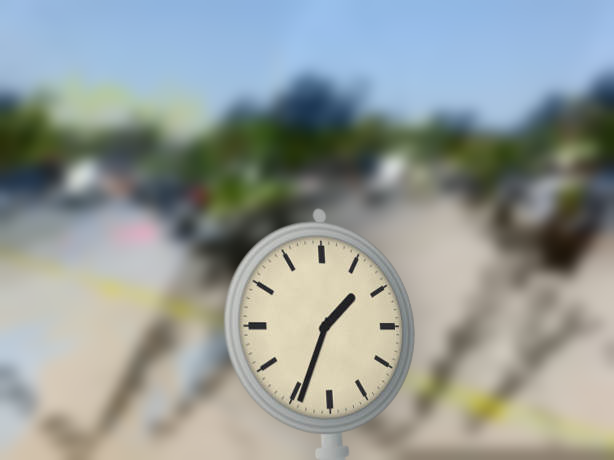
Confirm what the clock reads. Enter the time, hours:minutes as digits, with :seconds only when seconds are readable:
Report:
1:34
